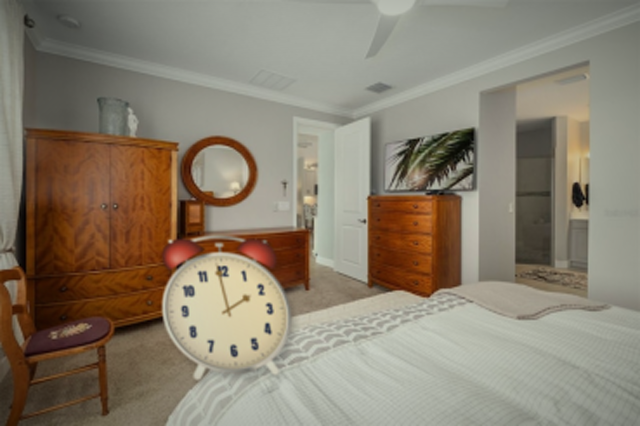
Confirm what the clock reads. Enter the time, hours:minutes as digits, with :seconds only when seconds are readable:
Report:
1:59
